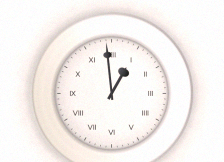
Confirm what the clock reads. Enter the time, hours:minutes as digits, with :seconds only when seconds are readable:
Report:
12:59
